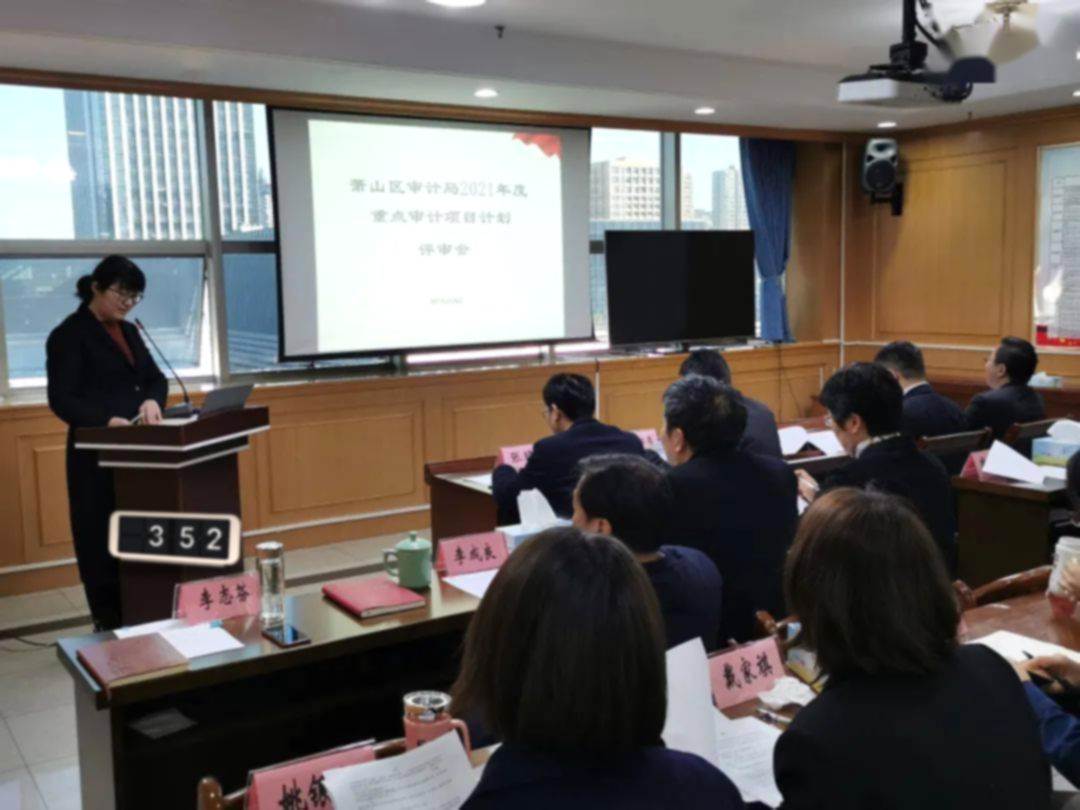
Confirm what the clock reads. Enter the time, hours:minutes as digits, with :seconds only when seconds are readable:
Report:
3:52
